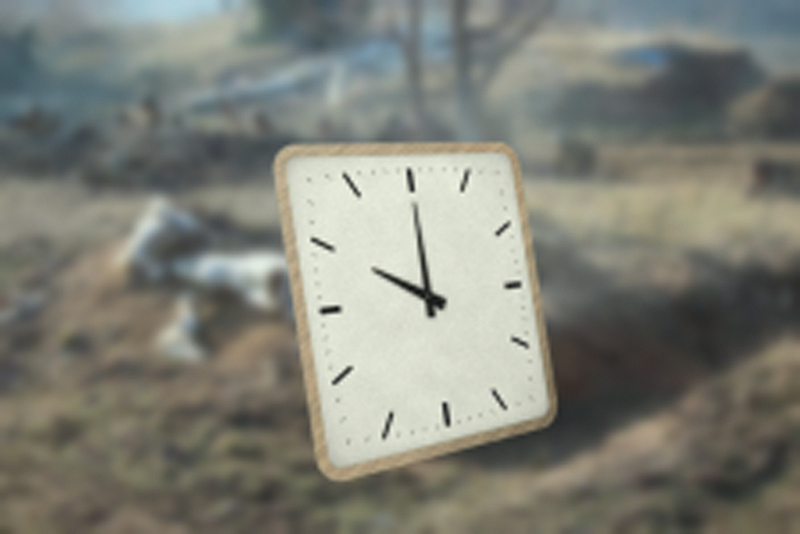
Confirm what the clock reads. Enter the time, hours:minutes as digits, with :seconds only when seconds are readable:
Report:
10:00
